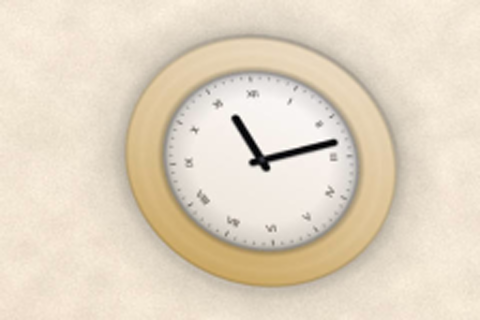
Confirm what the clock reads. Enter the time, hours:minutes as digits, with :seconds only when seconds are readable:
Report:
11:13
